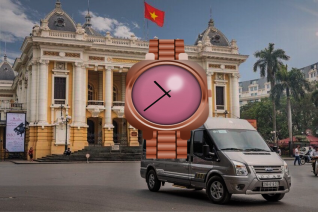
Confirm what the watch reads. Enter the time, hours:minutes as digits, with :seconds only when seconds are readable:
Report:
10:38
